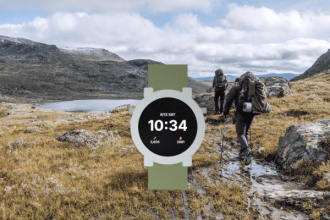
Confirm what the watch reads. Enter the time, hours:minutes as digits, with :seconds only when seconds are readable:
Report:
10:34
